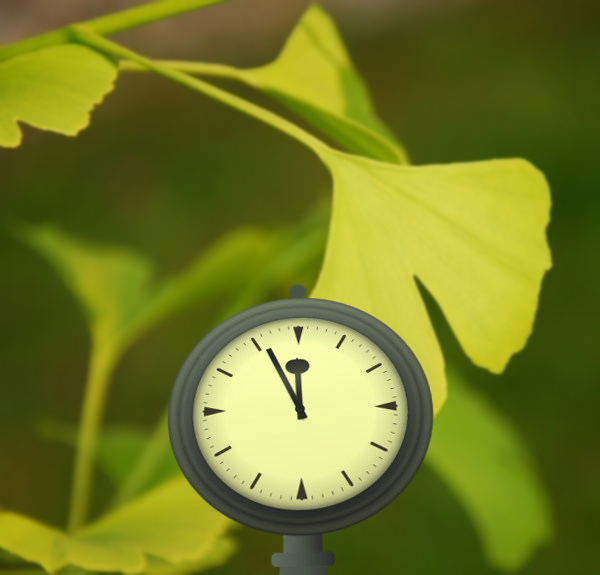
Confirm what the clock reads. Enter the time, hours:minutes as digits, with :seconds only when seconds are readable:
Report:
11:56
